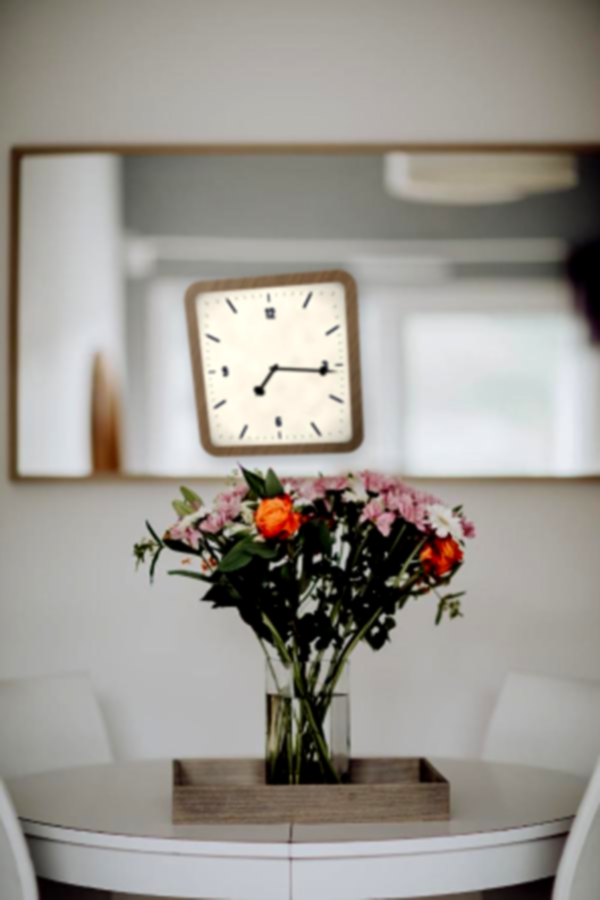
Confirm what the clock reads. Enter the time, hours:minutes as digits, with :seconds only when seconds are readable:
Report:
7:16
